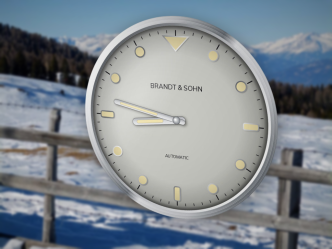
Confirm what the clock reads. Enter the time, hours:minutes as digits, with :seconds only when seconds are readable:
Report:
8:47
